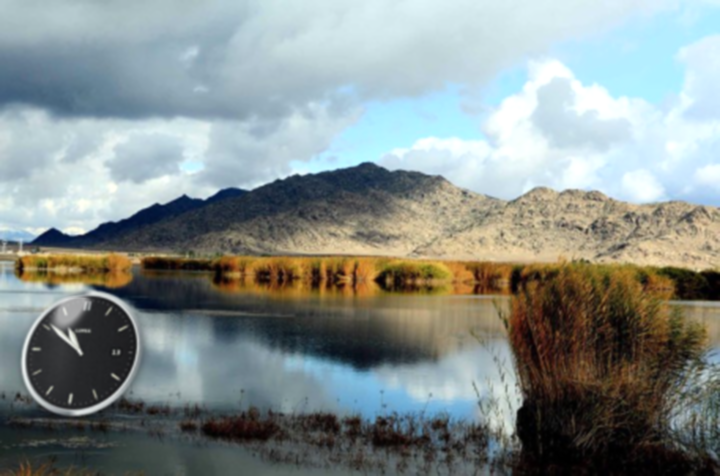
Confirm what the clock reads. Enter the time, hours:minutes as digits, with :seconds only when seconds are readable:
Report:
10:51
